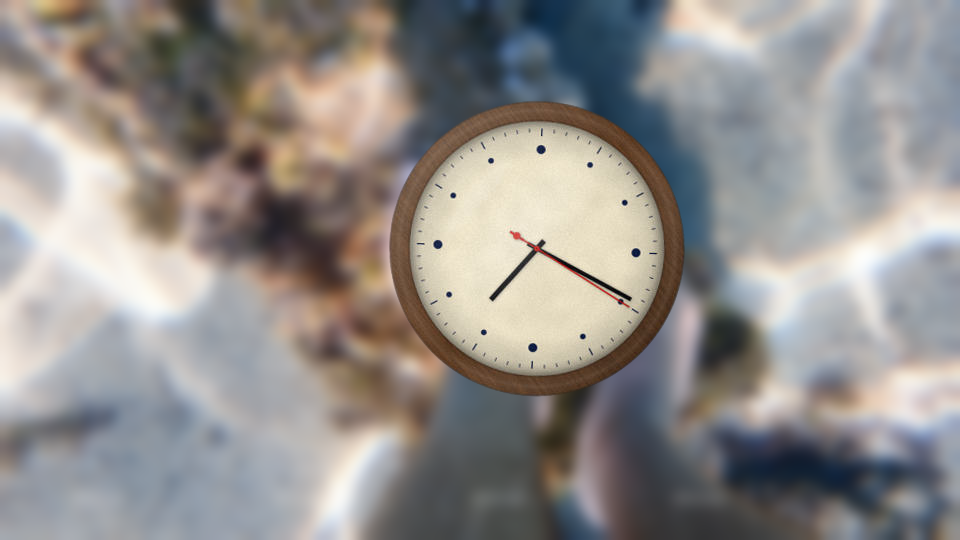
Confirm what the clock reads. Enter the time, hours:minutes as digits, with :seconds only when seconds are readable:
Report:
7:19:20
